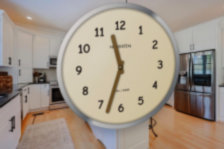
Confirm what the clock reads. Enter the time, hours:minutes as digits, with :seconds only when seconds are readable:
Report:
11:33
